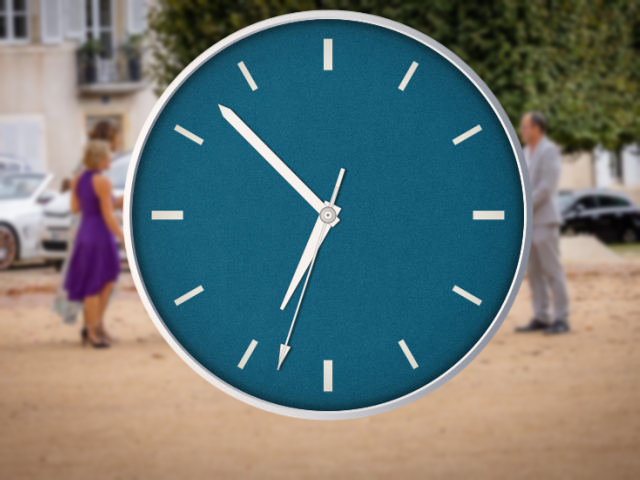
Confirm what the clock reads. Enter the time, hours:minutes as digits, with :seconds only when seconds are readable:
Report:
6:52:33
